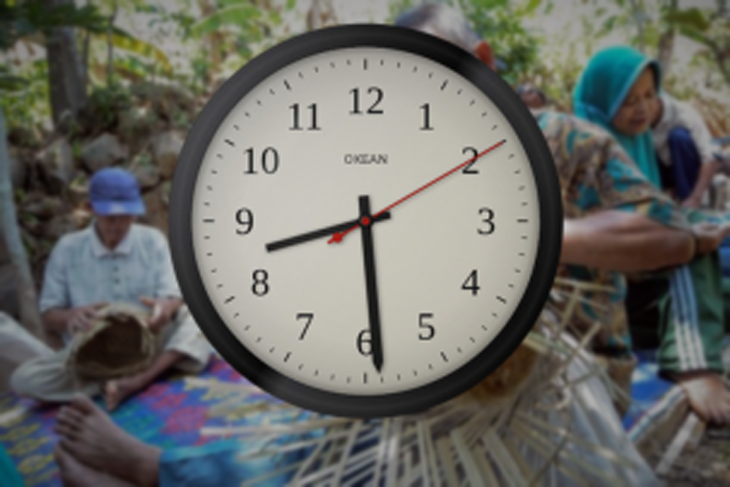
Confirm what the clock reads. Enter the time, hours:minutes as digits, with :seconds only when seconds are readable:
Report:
8:29:10
